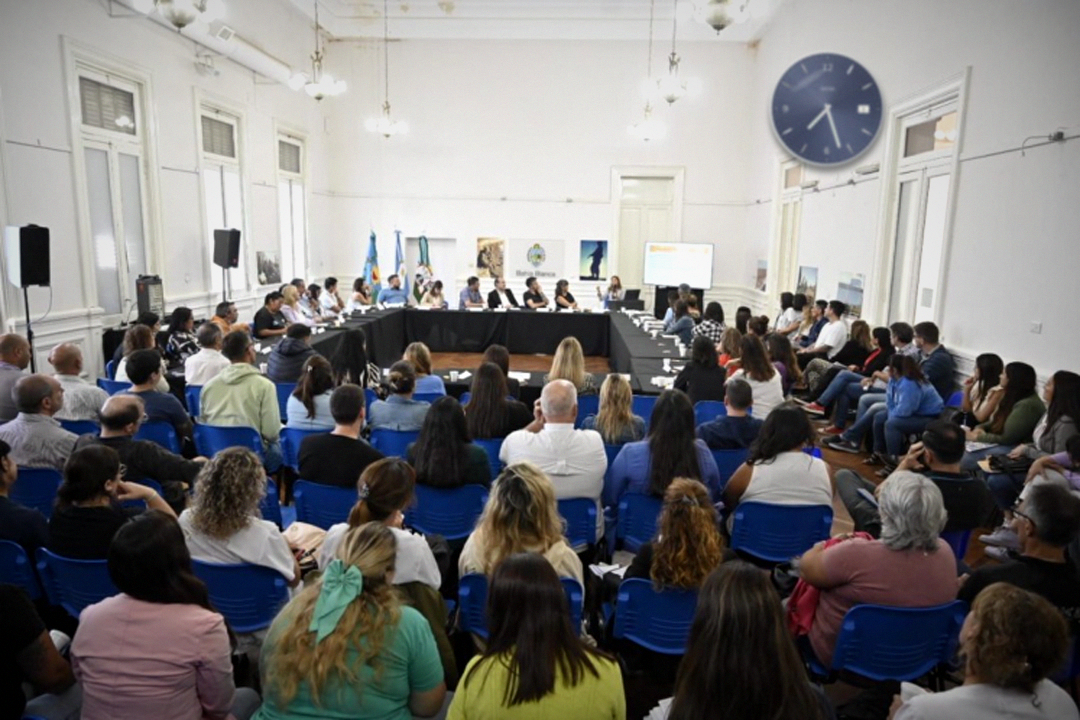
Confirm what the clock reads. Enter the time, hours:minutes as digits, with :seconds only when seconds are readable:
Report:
7:27
